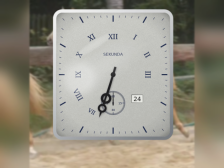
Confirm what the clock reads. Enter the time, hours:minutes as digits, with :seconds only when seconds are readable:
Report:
6:33
